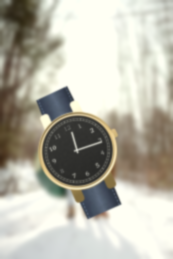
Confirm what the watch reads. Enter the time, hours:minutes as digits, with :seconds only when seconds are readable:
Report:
12:16
